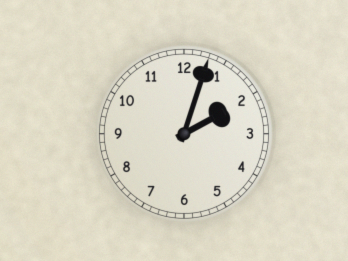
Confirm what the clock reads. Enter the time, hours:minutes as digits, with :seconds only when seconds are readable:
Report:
2:03
